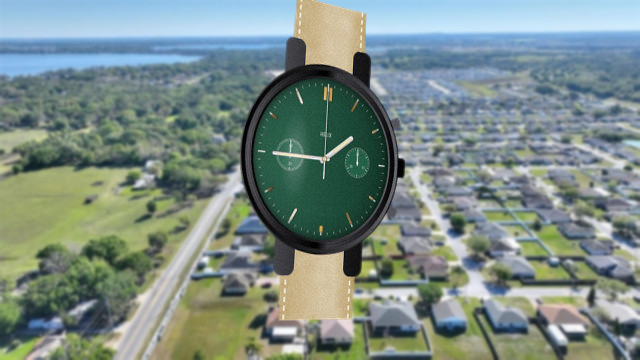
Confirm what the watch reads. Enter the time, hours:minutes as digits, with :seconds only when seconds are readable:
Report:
1:45
